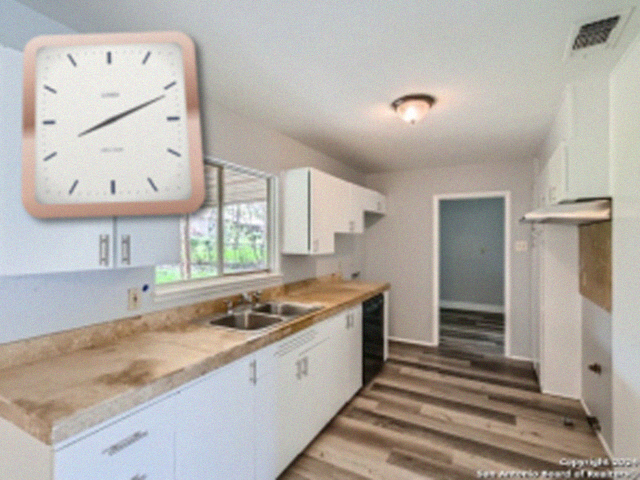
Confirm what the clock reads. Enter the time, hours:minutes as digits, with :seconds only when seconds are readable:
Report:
8:11
